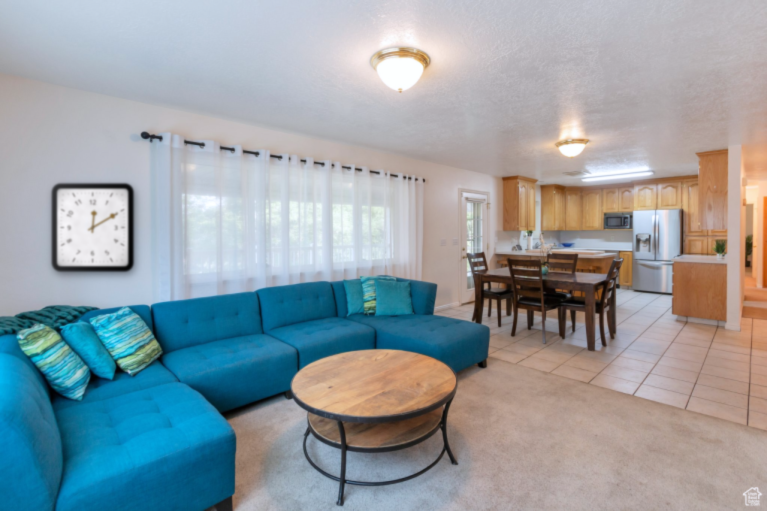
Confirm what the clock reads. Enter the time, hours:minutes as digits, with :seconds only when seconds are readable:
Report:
12:10
